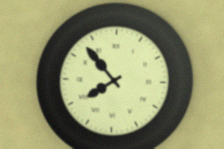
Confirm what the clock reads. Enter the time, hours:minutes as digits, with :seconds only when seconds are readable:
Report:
7:53
